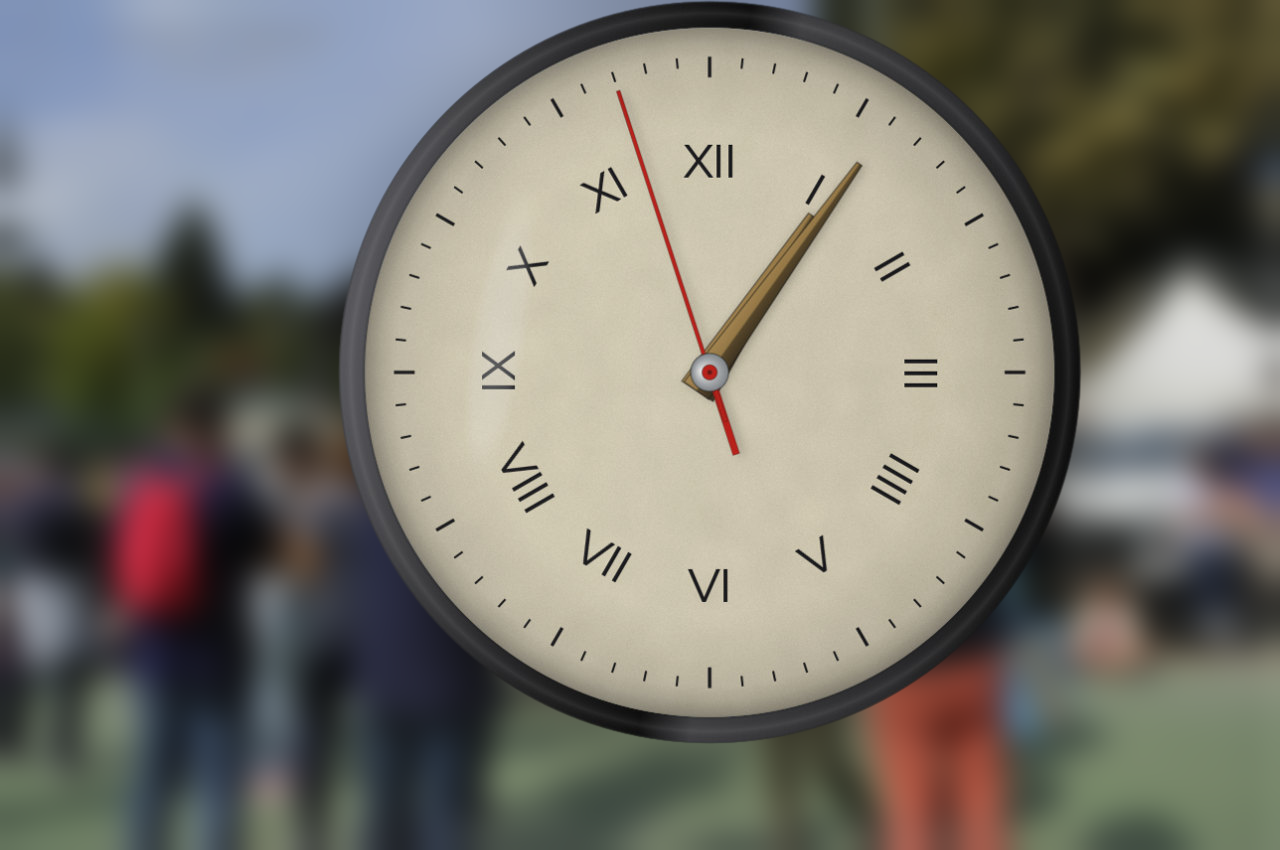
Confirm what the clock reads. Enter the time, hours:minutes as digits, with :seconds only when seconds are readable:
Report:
1:05:57
